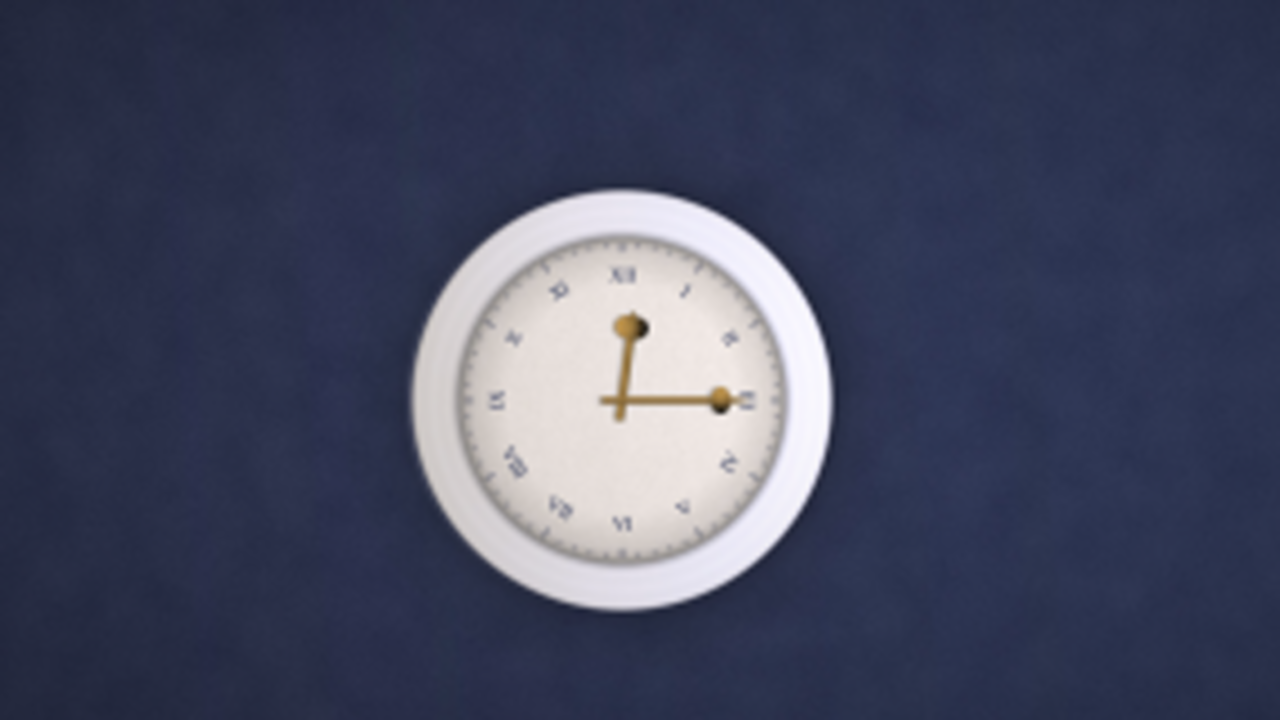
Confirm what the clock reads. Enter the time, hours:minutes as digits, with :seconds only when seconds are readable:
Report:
12:15
